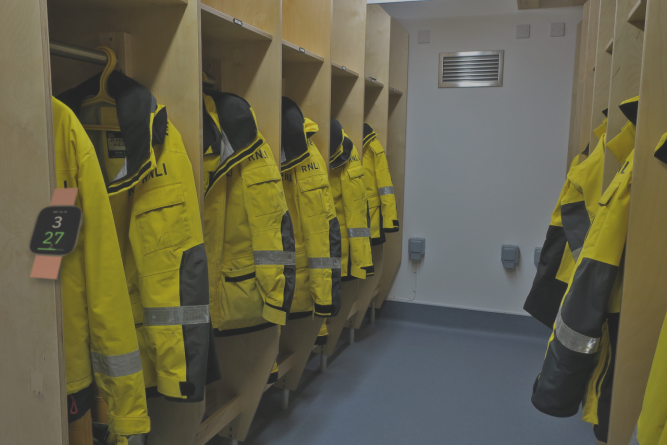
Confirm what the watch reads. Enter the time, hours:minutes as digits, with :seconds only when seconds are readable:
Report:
3:27
